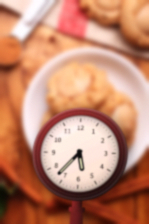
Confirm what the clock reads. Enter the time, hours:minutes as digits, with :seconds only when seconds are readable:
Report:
5:37
